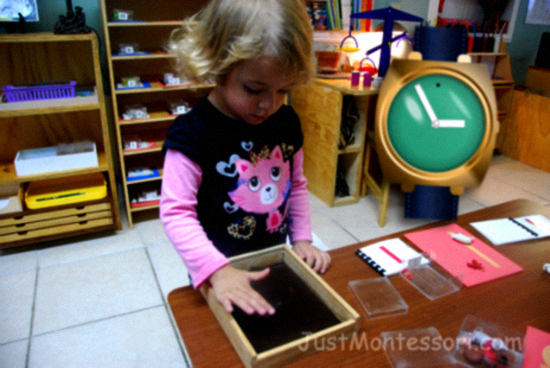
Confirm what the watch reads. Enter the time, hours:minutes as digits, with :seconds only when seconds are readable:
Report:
2:55
